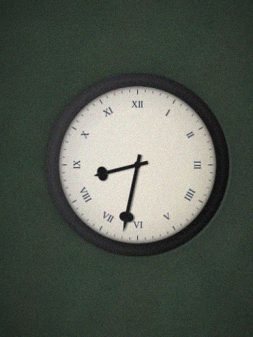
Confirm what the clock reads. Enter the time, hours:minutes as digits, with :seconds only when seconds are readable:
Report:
8:32
